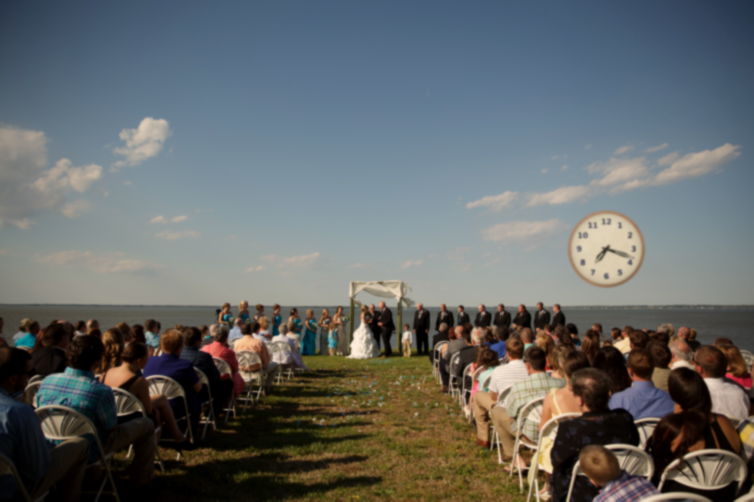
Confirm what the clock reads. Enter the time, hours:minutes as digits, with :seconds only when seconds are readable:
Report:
7:18
